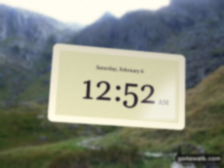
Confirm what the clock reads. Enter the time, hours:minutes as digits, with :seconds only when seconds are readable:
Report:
12:52
